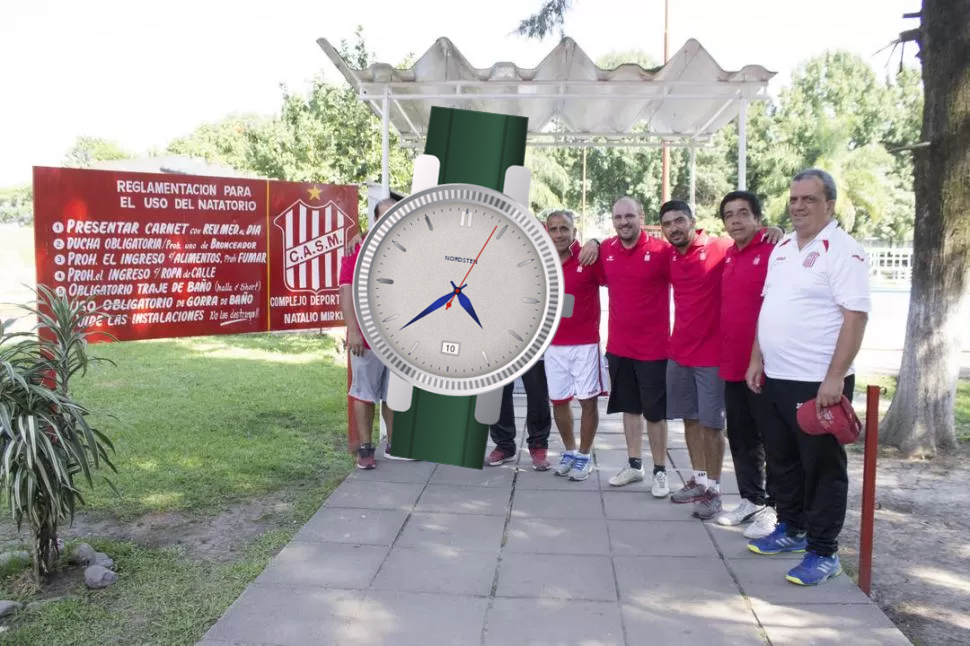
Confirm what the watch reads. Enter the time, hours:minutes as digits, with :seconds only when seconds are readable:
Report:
4:38:04
